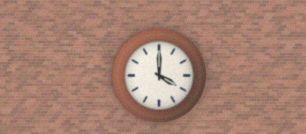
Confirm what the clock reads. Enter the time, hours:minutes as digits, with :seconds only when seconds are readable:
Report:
4:00
